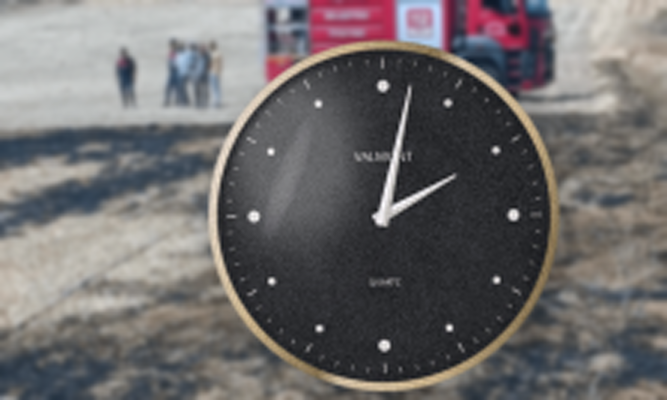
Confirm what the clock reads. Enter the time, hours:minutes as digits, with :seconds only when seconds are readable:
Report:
2:02
